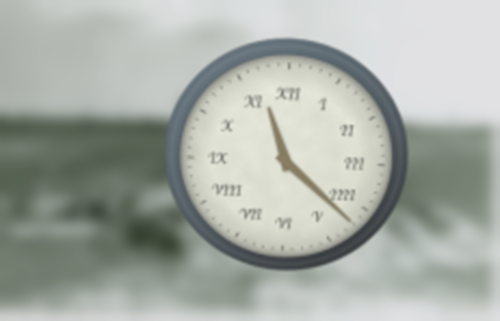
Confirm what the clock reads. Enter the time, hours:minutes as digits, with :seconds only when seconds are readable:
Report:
11:22
